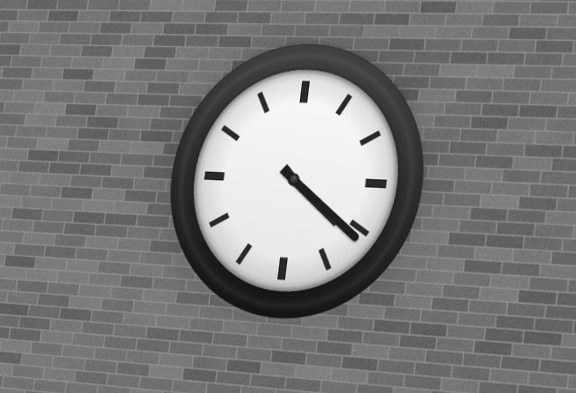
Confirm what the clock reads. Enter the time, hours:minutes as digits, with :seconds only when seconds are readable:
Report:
4:21
